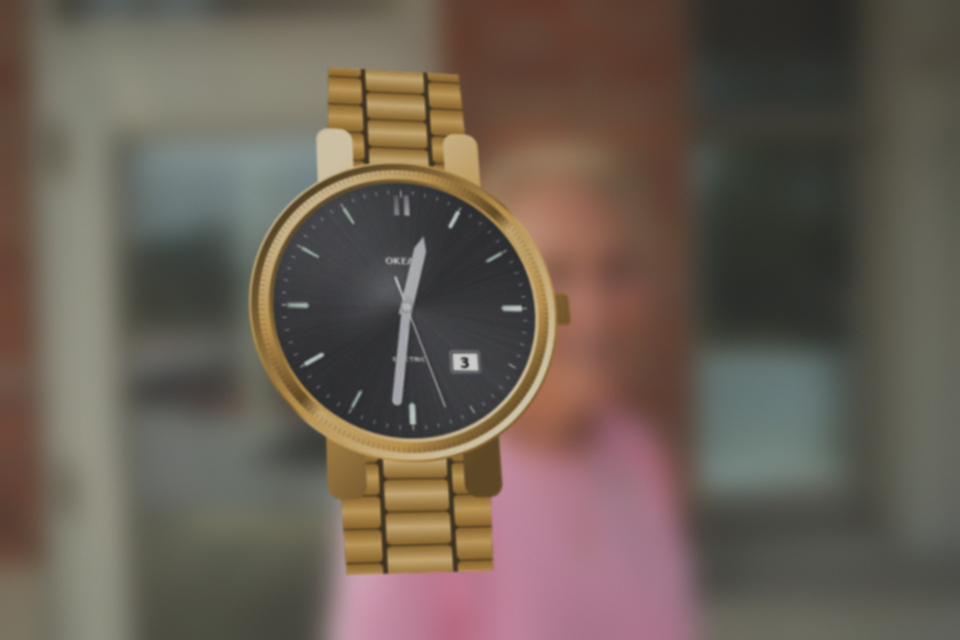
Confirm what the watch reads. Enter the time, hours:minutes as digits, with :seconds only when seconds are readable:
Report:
12:31:27
